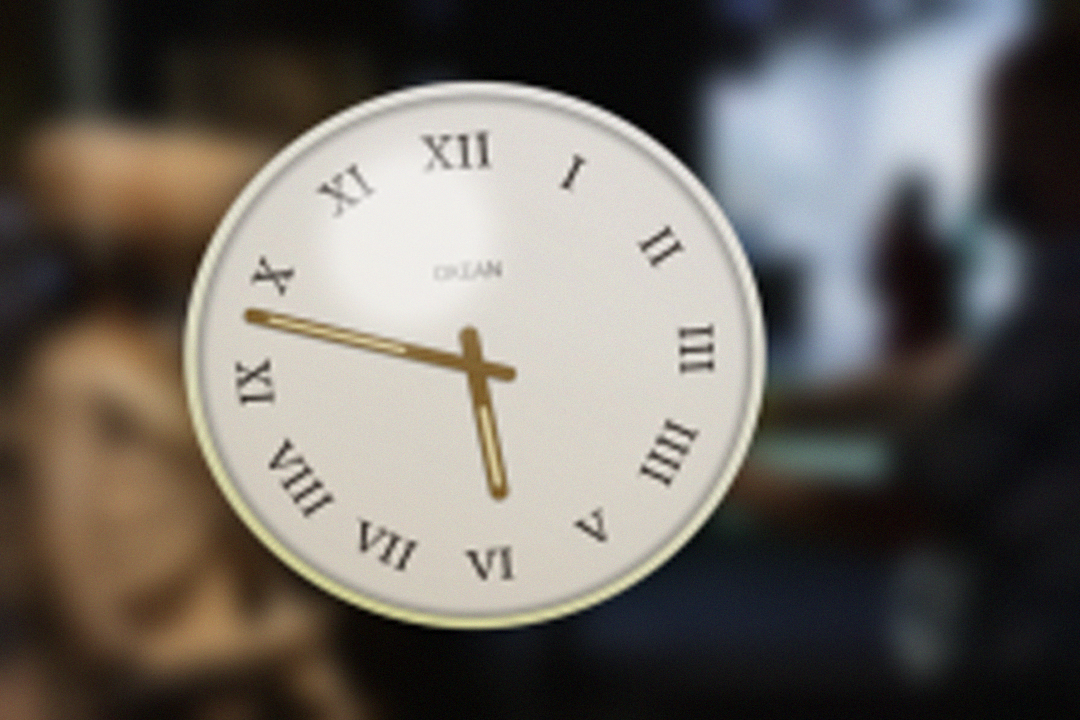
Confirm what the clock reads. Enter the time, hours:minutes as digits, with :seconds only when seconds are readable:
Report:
5:48
